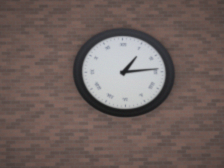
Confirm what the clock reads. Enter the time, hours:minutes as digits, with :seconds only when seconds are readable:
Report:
1:14
